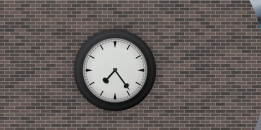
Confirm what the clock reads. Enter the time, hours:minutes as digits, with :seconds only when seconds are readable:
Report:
7:24
